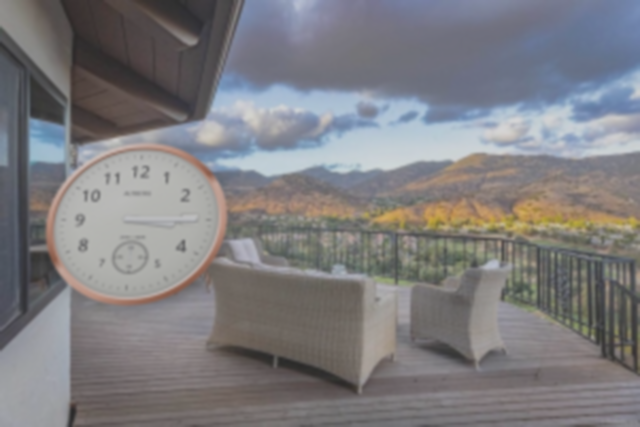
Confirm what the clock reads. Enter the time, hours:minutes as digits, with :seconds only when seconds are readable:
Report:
3:15
